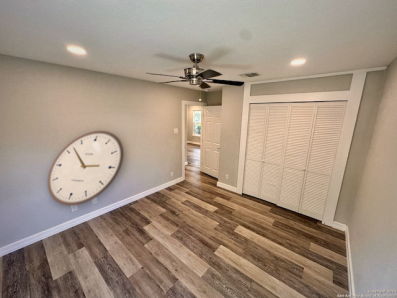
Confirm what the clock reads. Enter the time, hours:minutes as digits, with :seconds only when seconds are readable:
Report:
2:52
